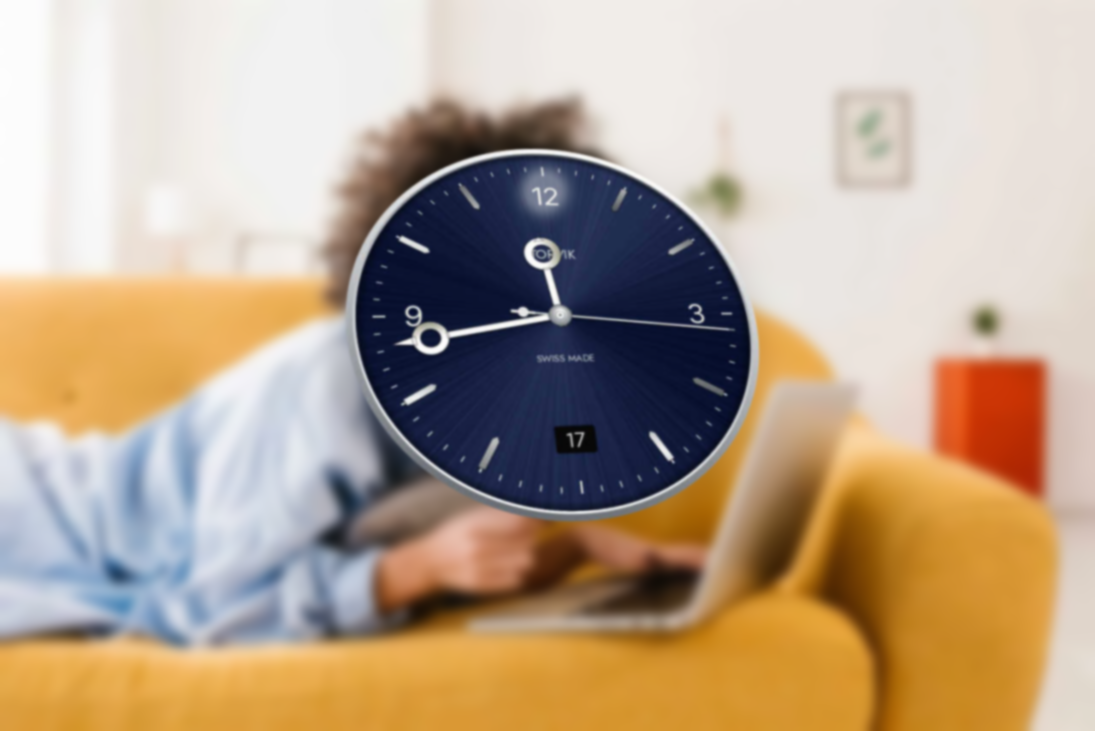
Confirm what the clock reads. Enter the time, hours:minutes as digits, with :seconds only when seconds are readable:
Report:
11:43:16
